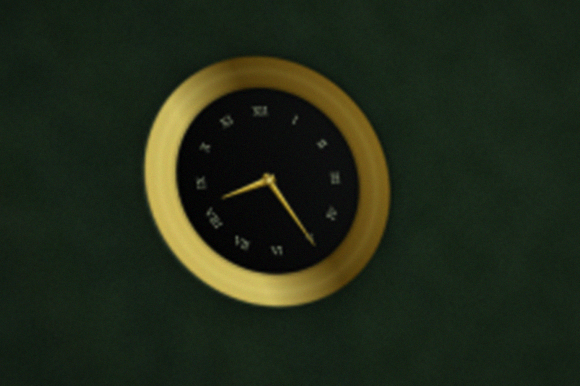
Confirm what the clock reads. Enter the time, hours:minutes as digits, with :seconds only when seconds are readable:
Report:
8:25
